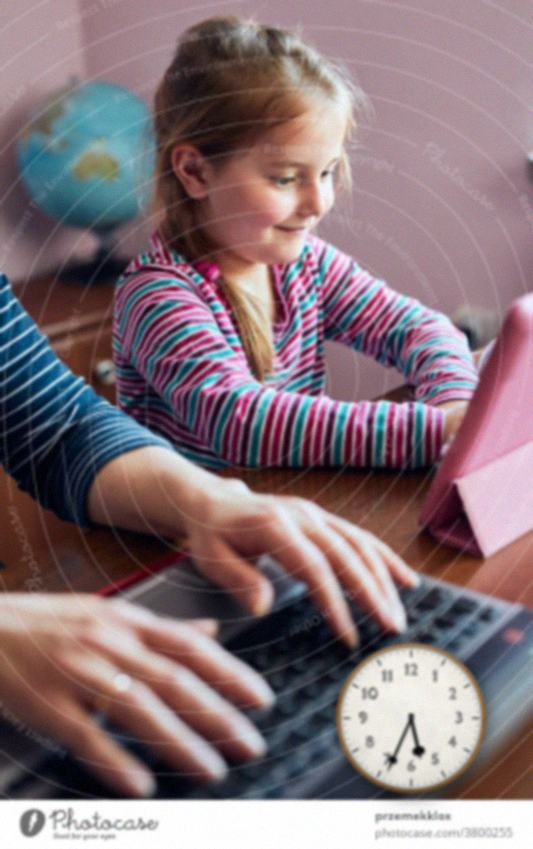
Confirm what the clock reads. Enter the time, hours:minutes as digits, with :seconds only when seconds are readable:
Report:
5:34
